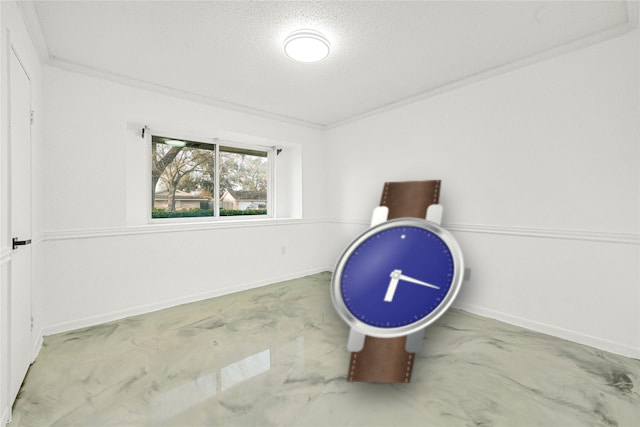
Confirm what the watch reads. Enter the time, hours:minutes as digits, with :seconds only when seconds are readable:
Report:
6:18
